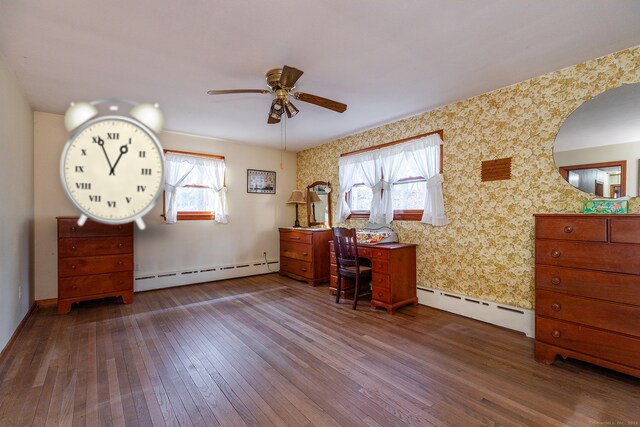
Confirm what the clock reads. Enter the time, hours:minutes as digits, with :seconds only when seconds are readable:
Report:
12:56
